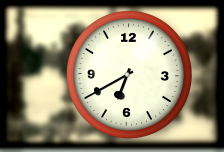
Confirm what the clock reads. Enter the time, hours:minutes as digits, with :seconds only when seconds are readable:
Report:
6:40
